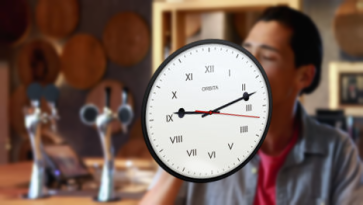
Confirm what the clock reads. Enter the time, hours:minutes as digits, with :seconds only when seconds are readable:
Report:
9:12:17
